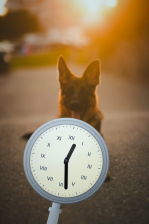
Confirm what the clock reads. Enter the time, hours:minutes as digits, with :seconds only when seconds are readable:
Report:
12:28
